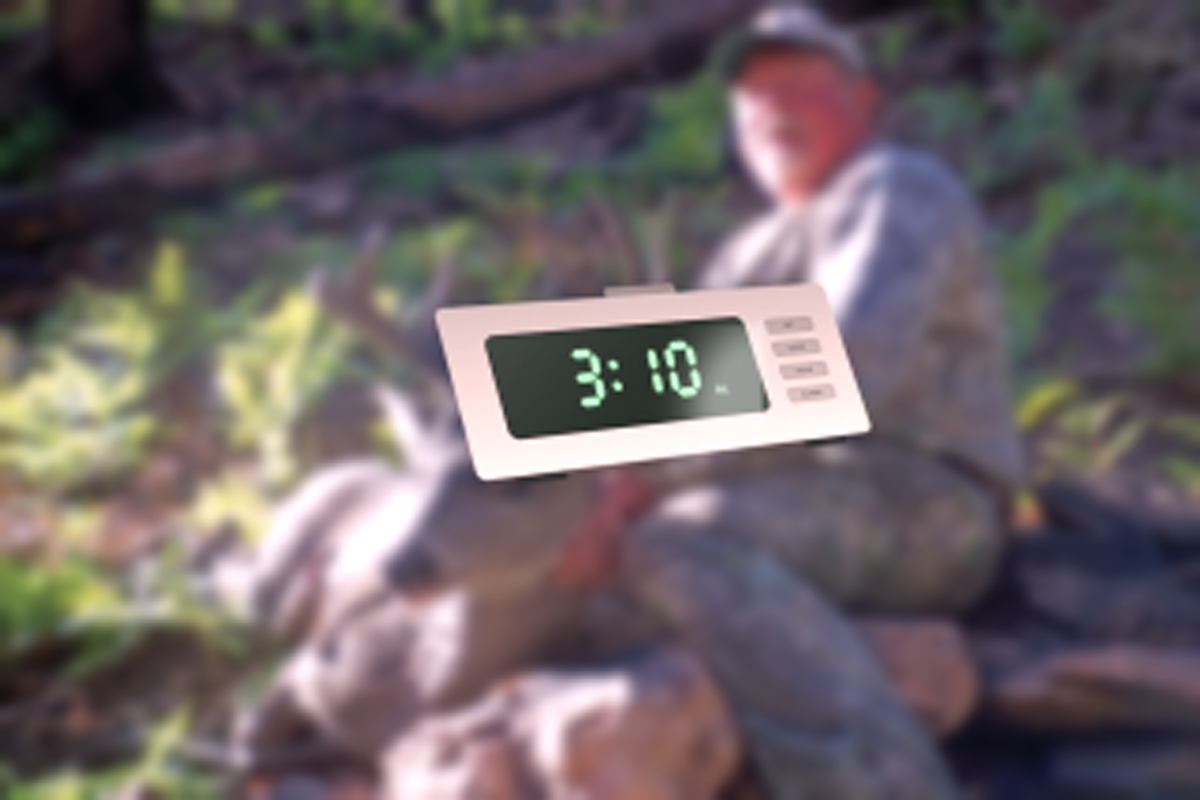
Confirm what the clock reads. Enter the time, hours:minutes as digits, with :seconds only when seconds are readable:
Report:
3:10
